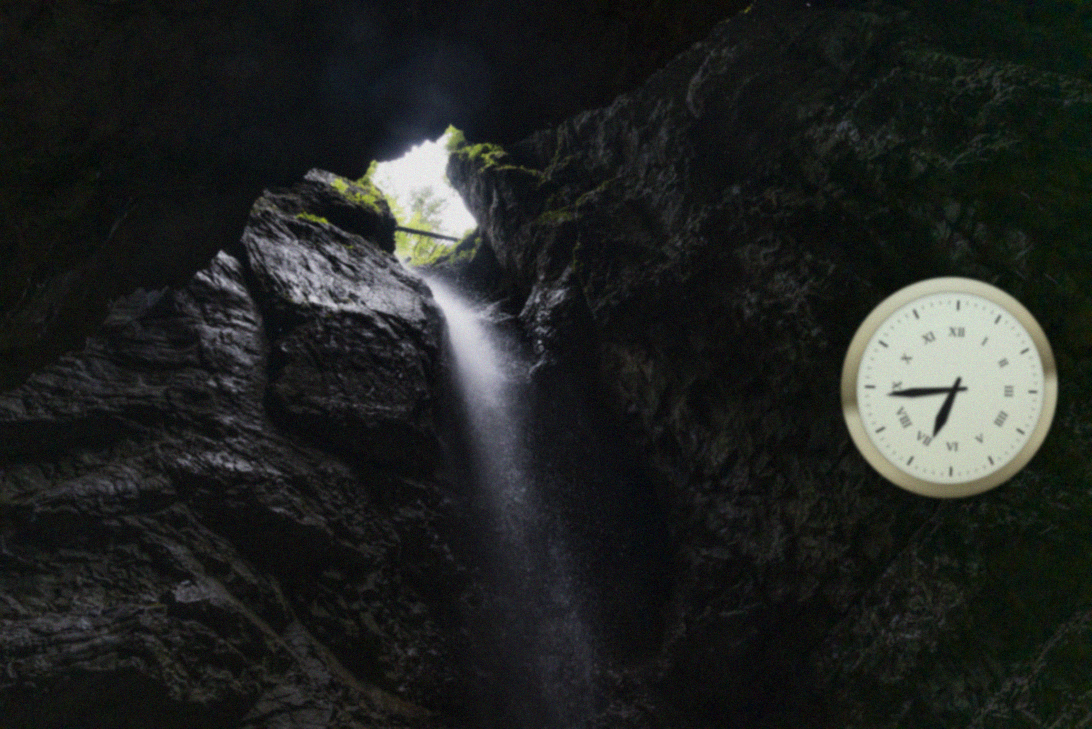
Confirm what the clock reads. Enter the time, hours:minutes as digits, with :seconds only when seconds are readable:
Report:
6:44
